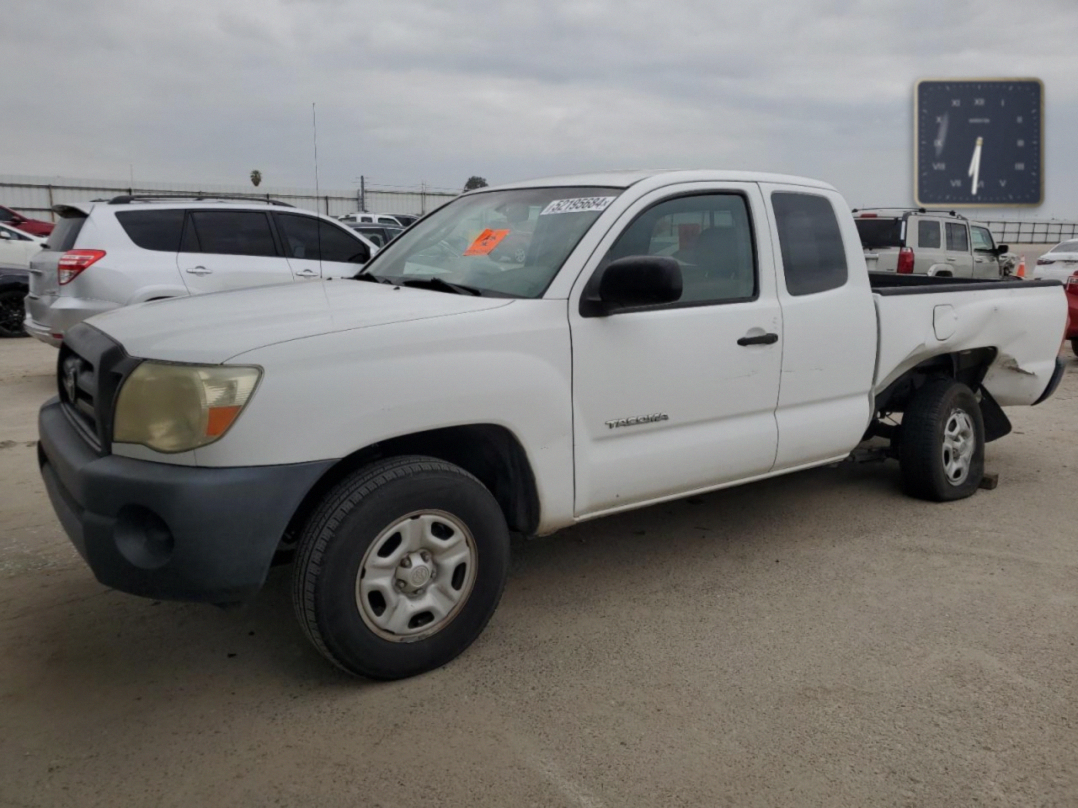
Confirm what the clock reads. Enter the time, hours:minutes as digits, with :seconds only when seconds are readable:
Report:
6:31
